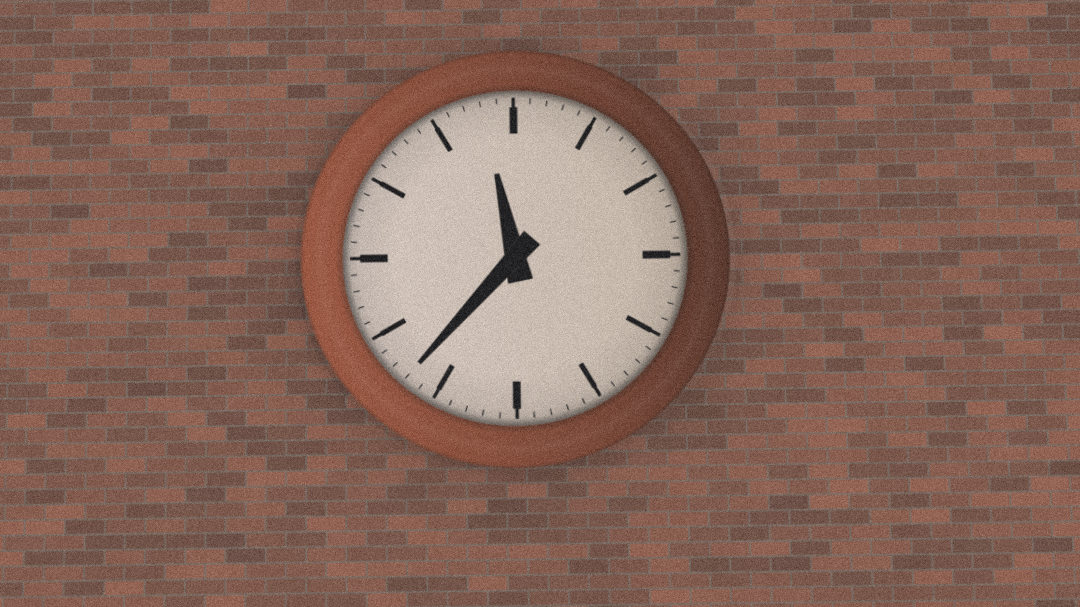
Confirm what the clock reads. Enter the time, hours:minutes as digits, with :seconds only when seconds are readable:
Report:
11:37
